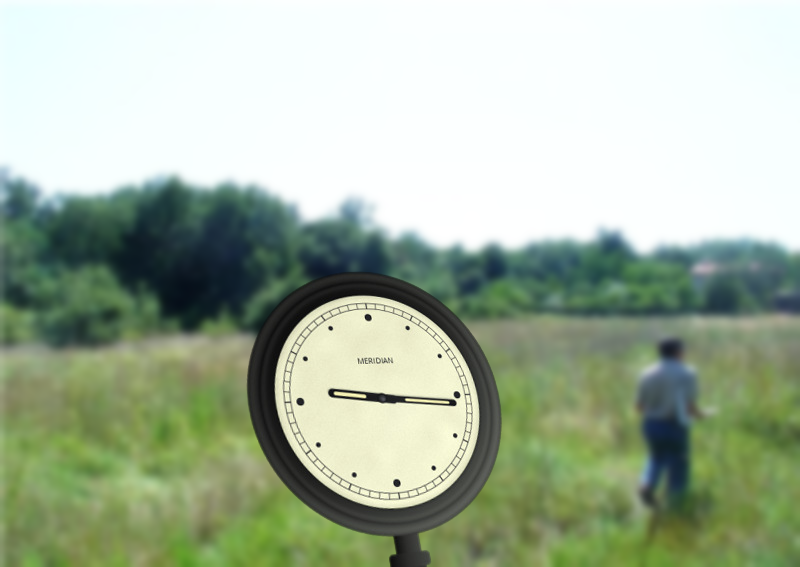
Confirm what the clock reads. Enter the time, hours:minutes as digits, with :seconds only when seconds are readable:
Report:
9:16
